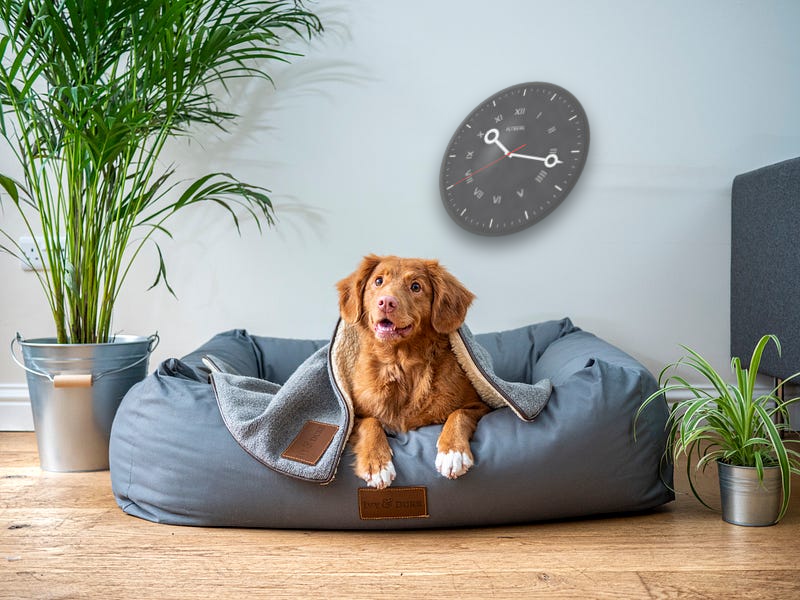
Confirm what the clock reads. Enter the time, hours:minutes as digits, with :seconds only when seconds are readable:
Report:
10:16:40
